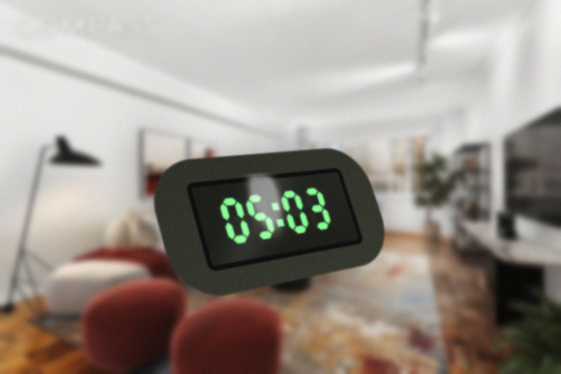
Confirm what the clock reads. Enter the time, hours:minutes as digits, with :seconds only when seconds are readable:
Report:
5:03
